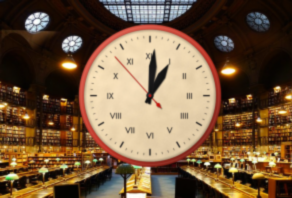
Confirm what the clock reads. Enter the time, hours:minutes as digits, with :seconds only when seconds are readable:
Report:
1:00:53
